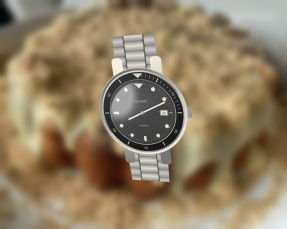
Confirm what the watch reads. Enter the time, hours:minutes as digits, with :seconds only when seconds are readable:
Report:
8:11
